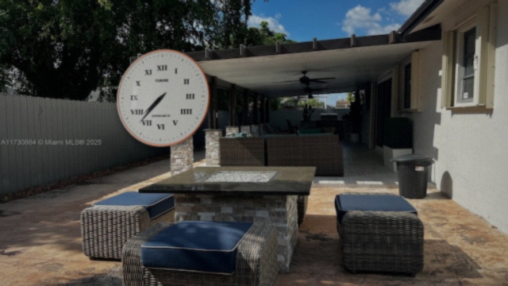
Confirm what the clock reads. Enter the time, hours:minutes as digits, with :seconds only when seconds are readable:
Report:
7:37
